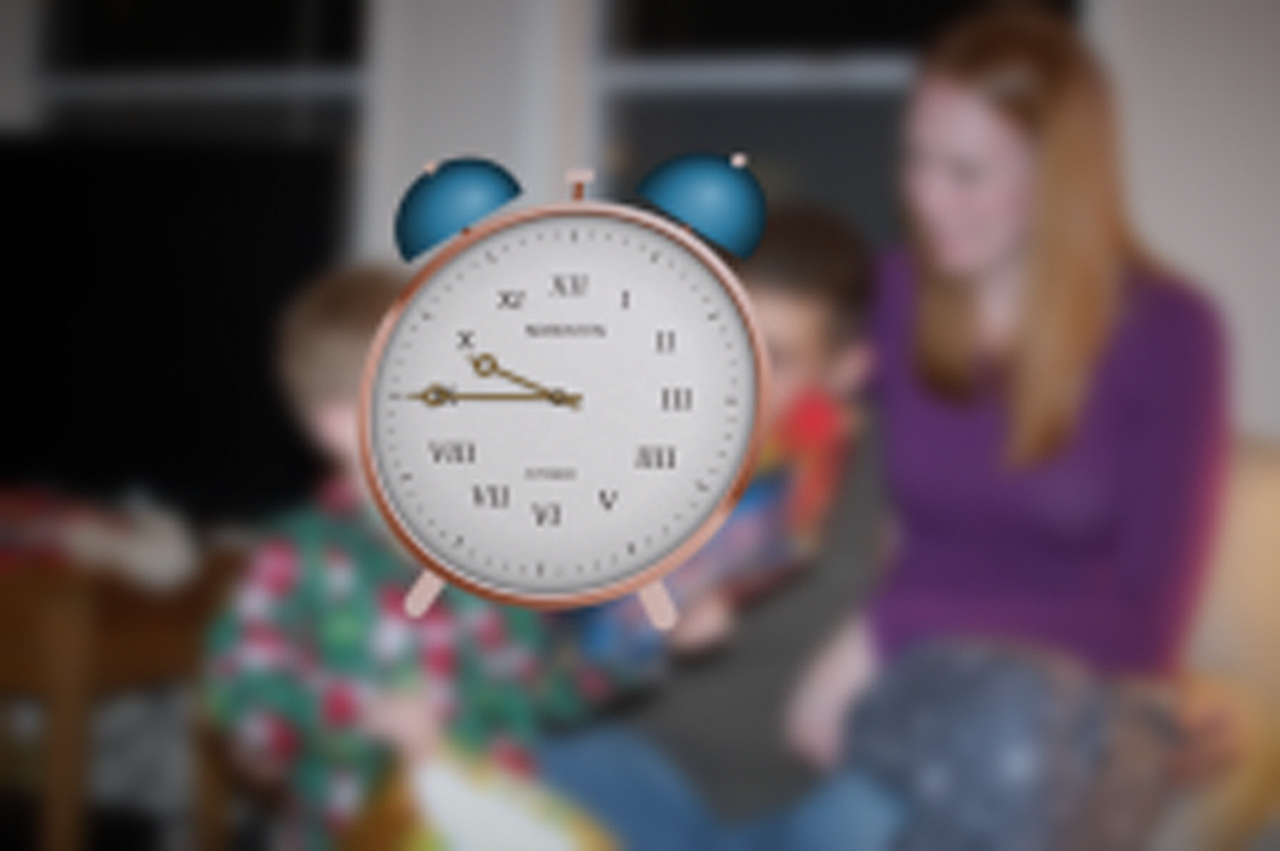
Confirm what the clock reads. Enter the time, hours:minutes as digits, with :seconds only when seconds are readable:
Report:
9:45
